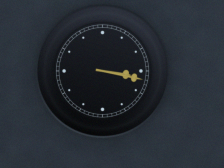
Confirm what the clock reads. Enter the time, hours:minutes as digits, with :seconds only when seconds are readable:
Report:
3:17
